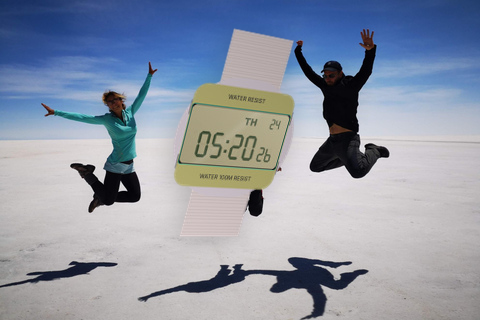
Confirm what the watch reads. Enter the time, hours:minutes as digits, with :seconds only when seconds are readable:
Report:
5:20:26
